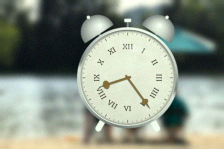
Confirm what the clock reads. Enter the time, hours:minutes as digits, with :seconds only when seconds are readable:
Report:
8:24
